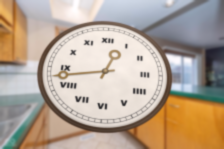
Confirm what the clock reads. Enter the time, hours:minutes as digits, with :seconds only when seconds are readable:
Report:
12:43
